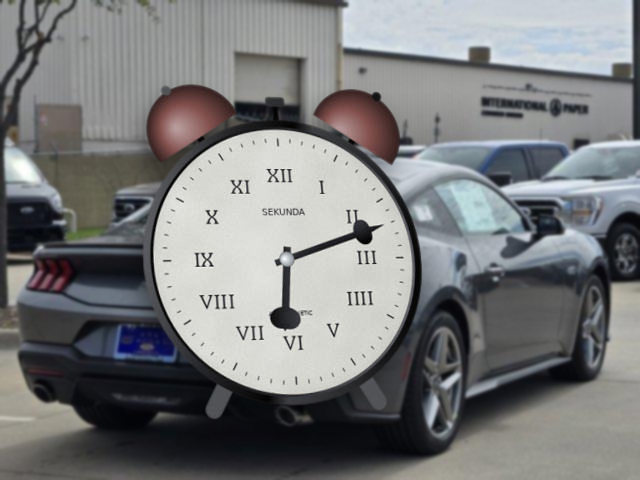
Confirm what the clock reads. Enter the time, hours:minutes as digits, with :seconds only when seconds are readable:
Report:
6:12
